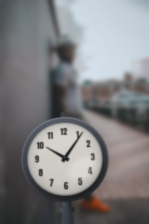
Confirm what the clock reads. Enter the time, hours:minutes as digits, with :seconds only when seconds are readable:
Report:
10:06
